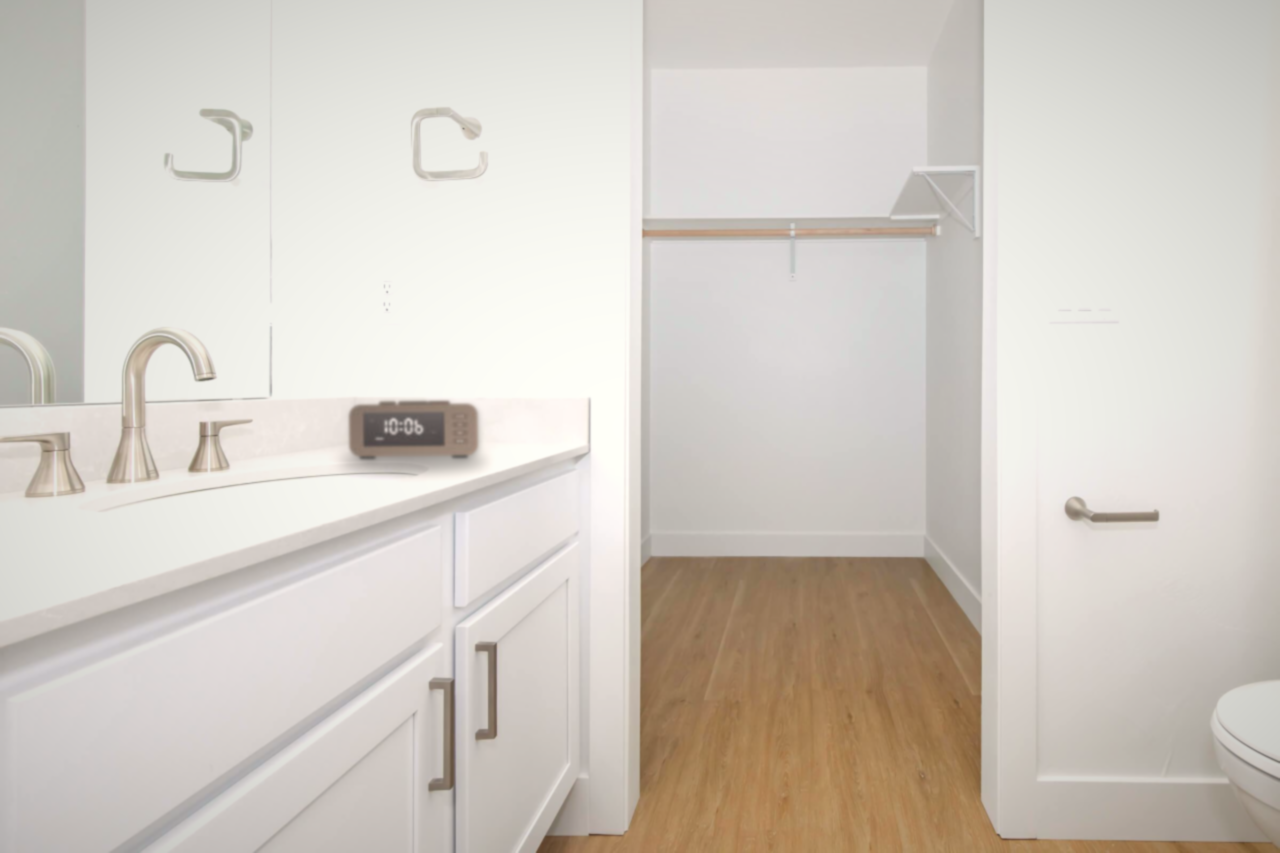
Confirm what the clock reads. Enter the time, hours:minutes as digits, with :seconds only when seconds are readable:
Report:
10:06
